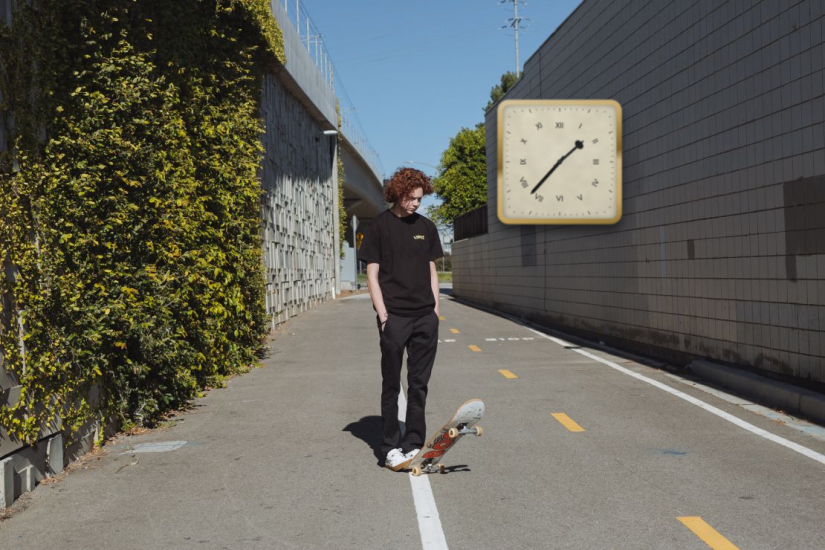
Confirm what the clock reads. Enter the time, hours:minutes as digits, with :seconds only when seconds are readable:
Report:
1:37
